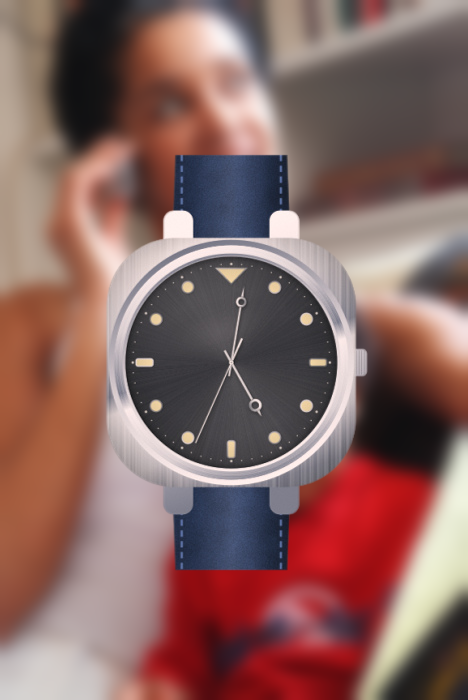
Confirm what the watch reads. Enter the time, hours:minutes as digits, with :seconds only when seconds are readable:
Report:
5:01:34
